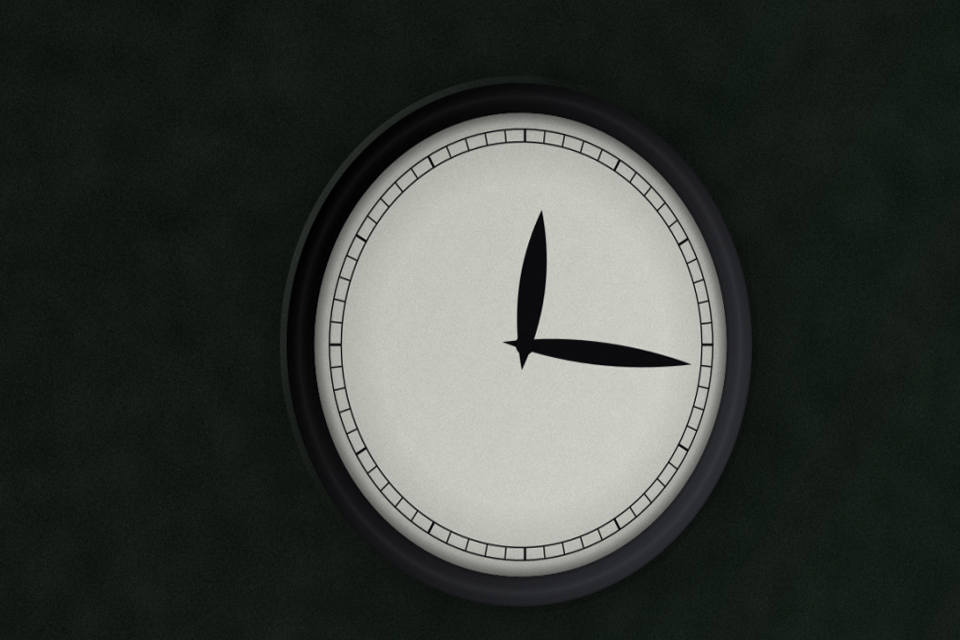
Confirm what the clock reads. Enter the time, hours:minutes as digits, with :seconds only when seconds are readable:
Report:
12:16
